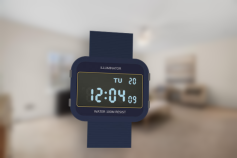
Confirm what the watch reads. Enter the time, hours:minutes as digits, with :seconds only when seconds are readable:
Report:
12:04:09
